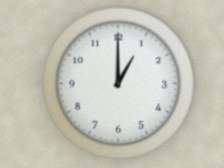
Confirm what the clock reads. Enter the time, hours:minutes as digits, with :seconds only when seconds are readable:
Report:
1:00
